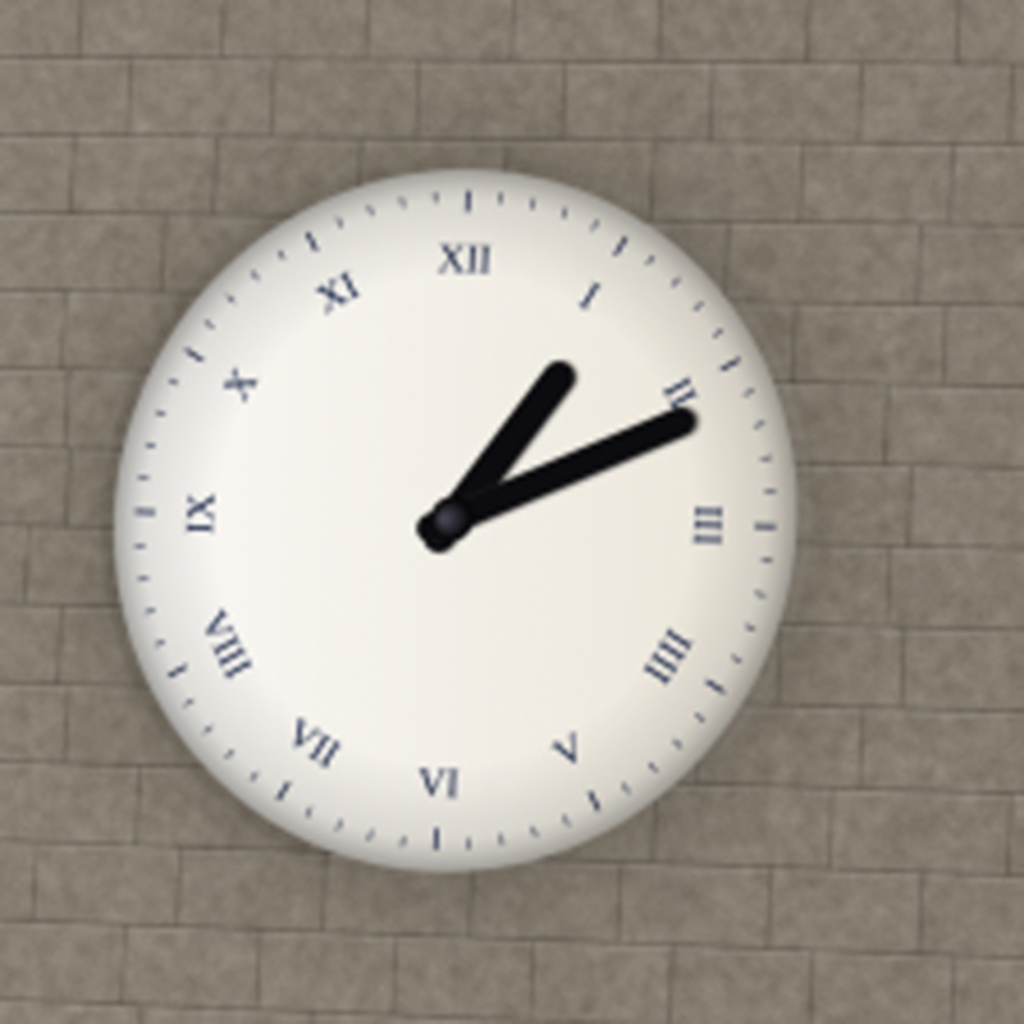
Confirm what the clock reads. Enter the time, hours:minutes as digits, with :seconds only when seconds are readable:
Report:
1:11
